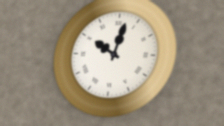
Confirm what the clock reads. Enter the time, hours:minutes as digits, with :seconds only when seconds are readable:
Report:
10:02
